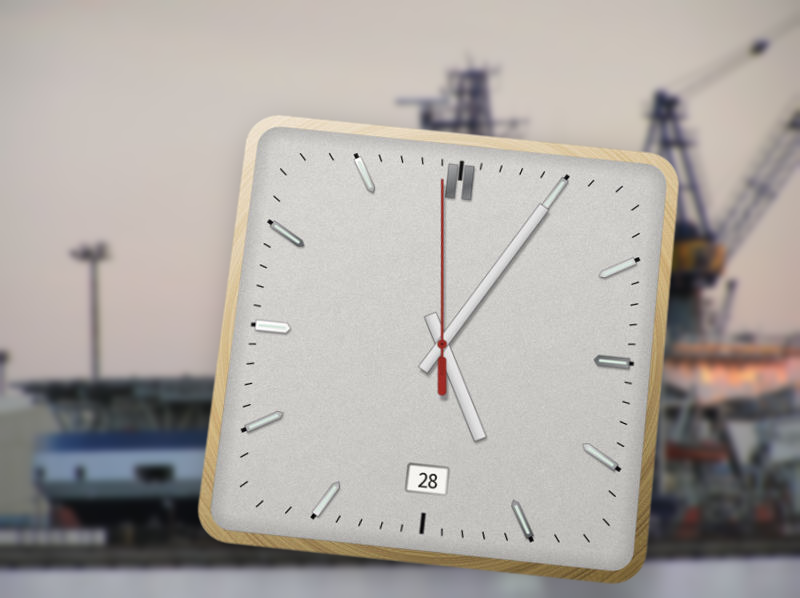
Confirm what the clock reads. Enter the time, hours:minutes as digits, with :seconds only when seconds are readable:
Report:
5:04:59
